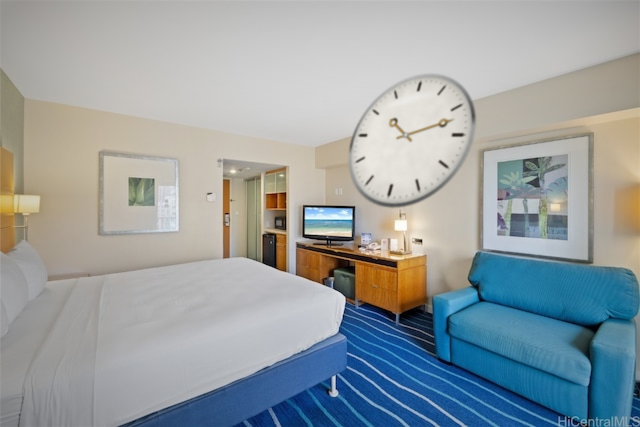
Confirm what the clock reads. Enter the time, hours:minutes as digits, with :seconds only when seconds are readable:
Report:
10:12
